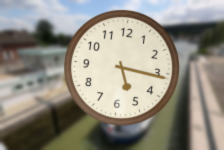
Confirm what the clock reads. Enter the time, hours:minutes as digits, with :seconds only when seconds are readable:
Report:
5:16
